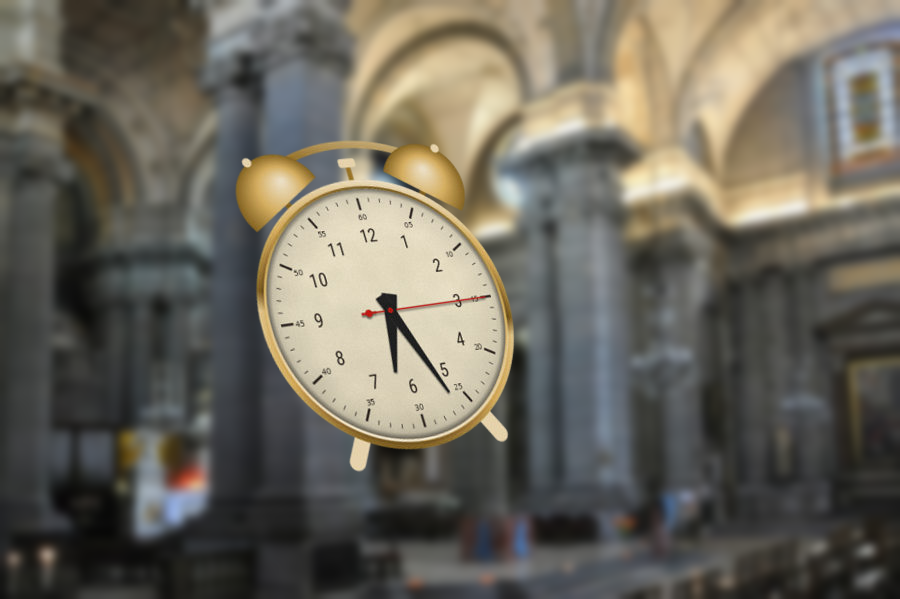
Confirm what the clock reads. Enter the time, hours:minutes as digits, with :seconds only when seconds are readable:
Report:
6:26:15
